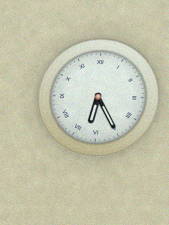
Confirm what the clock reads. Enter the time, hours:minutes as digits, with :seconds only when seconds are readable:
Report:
6:25
